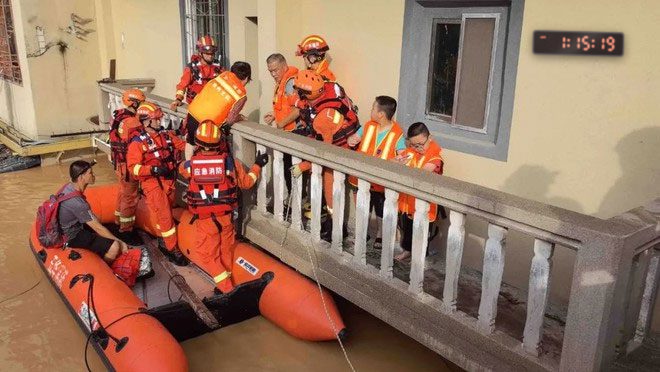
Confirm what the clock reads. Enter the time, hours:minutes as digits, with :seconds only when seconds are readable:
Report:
1:15:19
